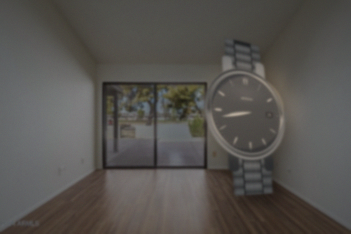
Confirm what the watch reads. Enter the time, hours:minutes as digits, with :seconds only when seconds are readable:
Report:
8:43
